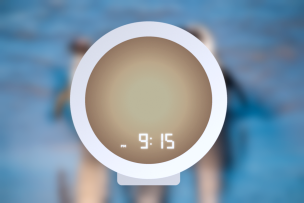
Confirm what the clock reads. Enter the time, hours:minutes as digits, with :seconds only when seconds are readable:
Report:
9:15
